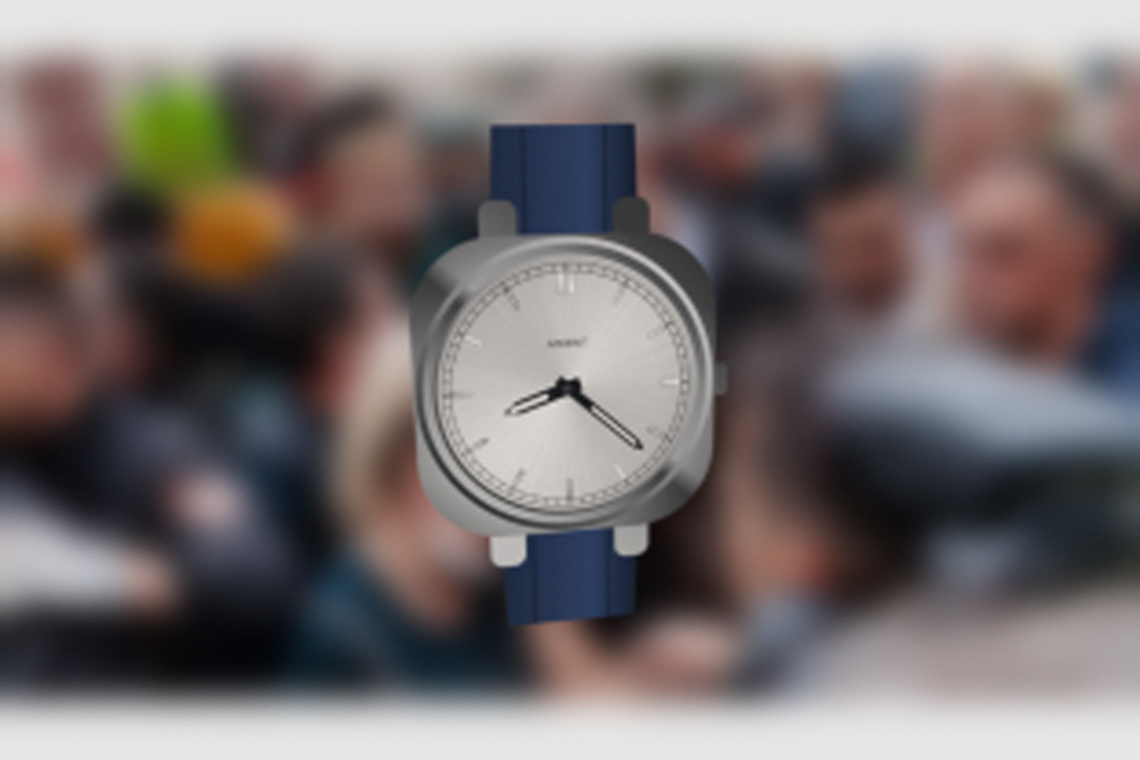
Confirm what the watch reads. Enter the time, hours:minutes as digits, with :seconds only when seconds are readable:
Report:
8:22
